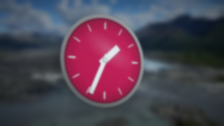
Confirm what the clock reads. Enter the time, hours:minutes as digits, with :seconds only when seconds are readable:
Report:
1:34
